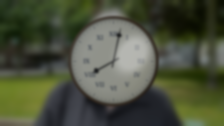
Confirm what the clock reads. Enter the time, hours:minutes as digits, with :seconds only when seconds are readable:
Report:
8:02
